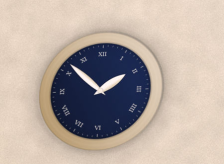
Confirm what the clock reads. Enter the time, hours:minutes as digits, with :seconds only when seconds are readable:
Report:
1:52
